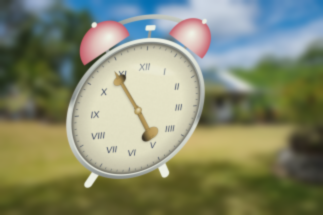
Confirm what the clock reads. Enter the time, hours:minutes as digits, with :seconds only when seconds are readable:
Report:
4:54
